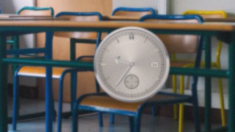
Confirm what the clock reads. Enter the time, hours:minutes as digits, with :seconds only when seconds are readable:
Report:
9:36
